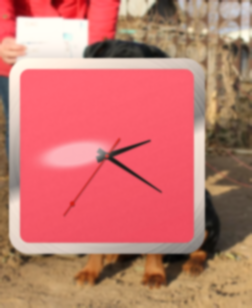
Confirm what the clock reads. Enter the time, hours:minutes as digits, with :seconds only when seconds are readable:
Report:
2:20:36
